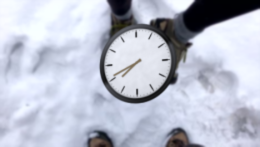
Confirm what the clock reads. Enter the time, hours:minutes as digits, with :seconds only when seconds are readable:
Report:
7:41
